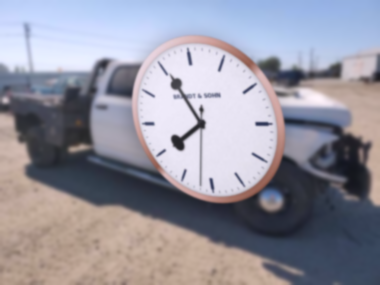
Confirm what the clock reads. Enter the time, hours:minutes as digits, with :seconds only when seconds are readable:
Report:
7:55:32
